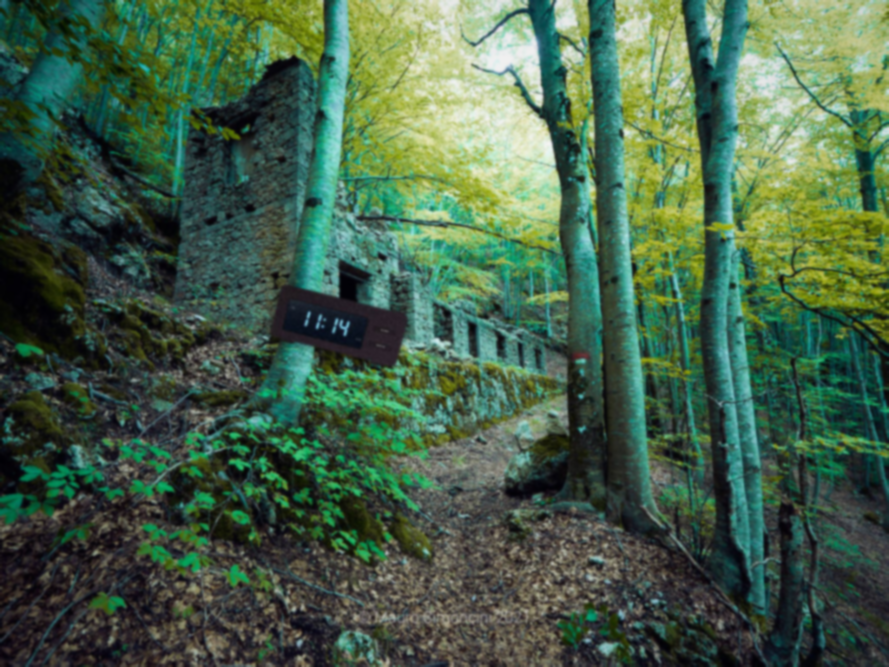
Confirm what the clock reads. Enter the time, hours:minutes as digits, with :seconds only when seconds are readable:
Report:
11:14
